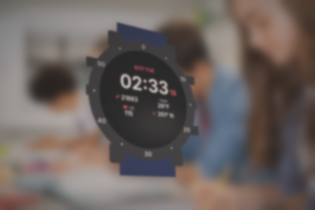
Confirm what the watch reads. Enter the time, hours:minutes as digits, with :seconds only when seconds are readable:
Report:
2:33
